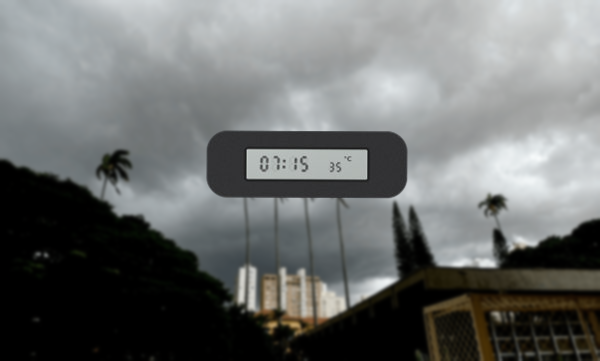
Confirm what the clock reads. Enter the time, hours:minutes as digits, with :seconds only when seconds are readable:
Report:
7:15
